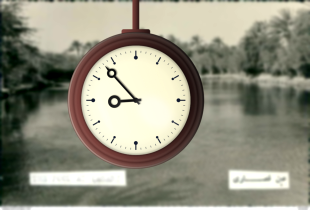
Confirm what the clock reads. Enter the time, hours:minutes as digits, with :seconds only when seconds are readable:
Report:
8:53
